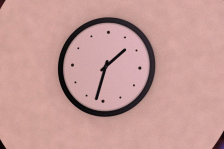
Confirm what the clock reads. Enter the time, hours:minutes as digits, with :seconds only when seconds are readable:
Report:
1:32
